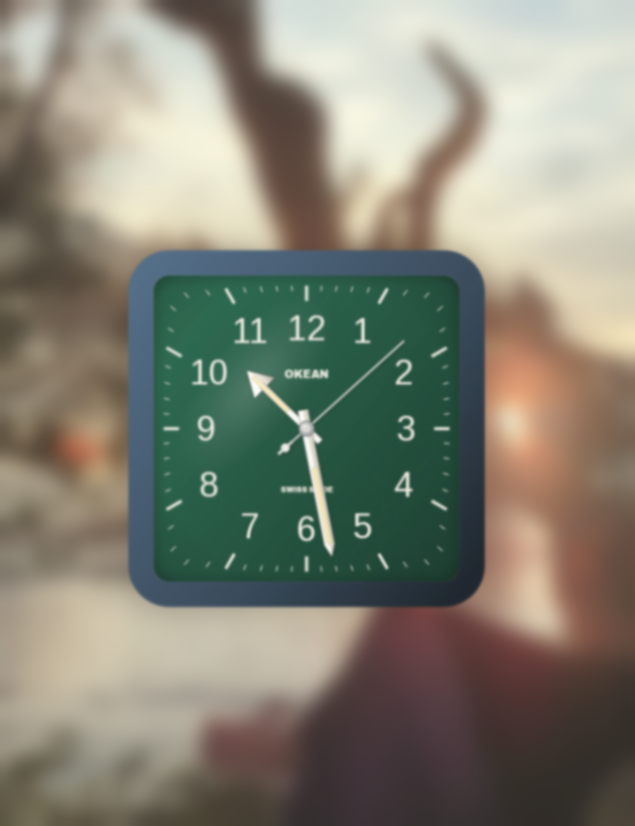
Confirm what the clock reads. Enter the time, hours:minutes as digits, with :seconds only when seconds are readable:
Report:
10:28:08
